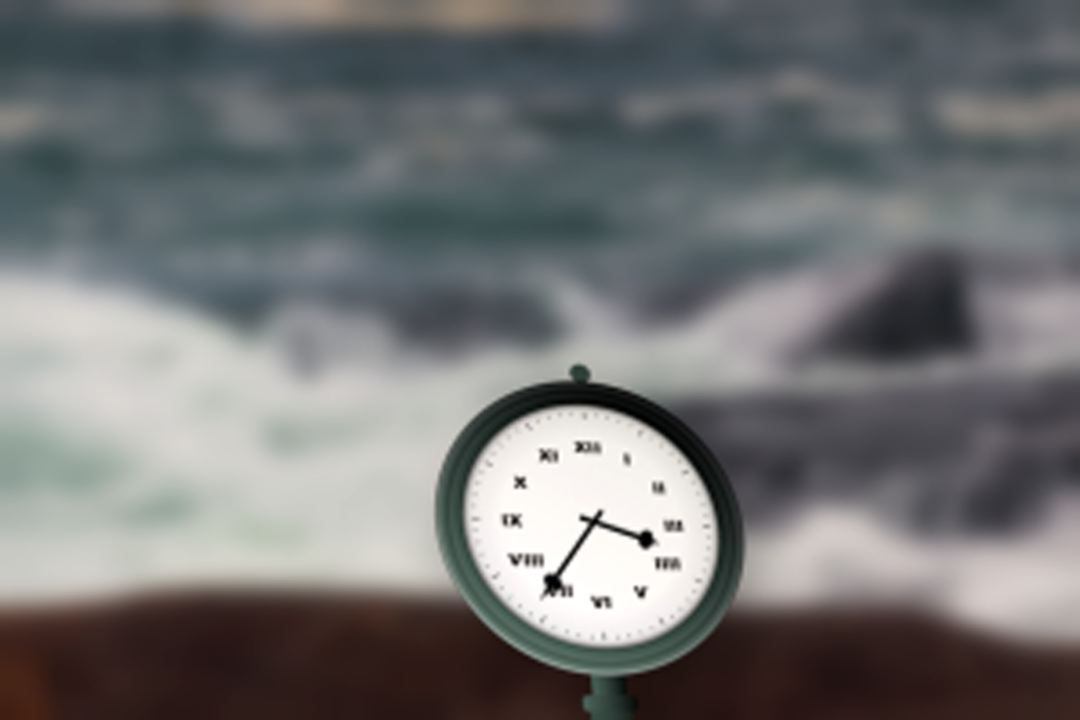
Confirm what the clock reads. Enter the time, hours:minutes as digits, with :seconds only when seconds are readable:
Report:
3:36
